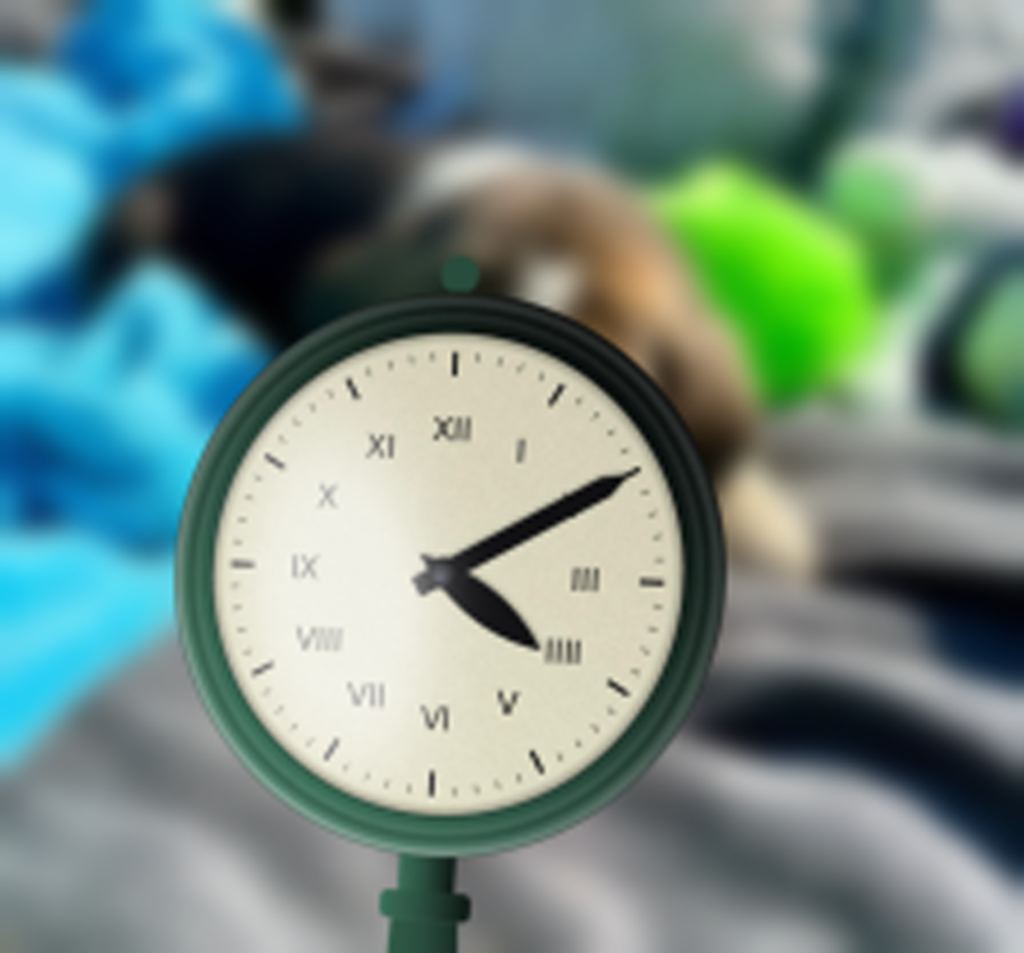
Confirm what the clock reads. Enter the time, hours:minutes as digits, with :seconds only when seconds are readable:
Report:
4:10
